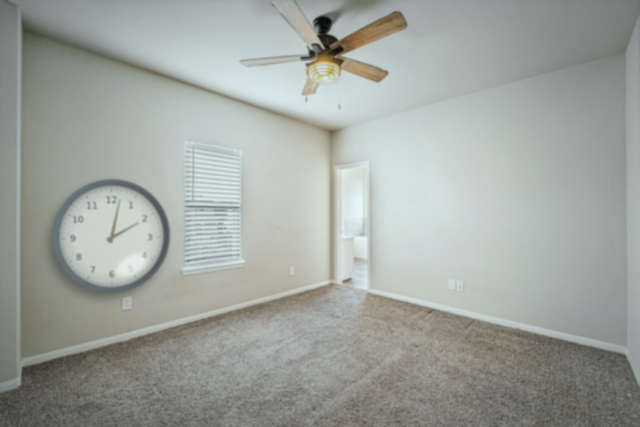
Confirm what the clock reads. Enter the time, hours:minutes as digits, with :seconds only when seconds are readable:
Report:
2:02
